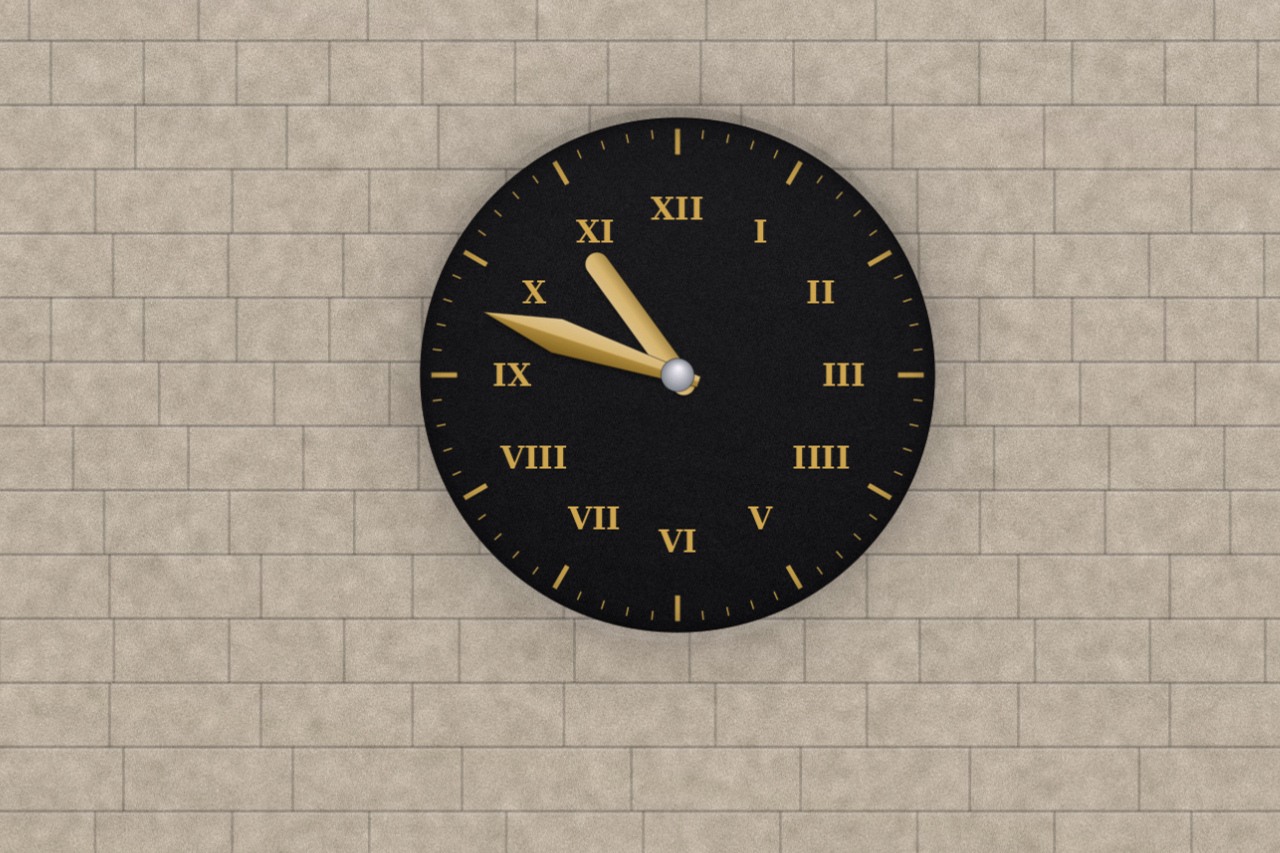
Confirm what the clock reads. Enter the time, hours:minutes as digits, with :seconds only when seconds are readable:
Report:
10:48
